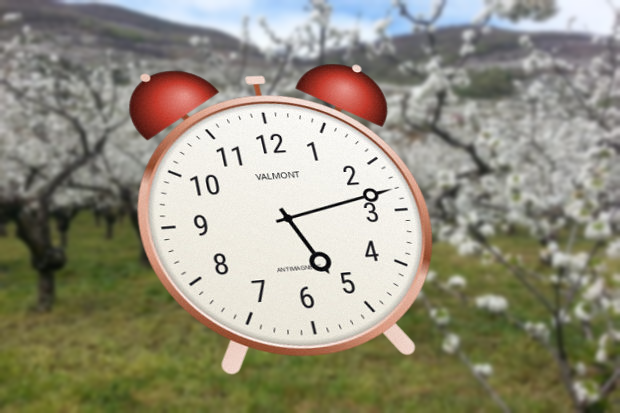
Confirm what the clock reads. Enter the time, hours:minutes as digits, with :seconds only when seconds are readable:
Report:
5:13
